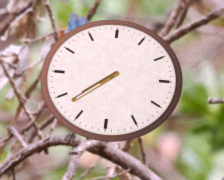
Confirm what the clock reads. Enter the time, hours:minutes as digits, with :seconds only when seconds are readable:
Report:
7:38
